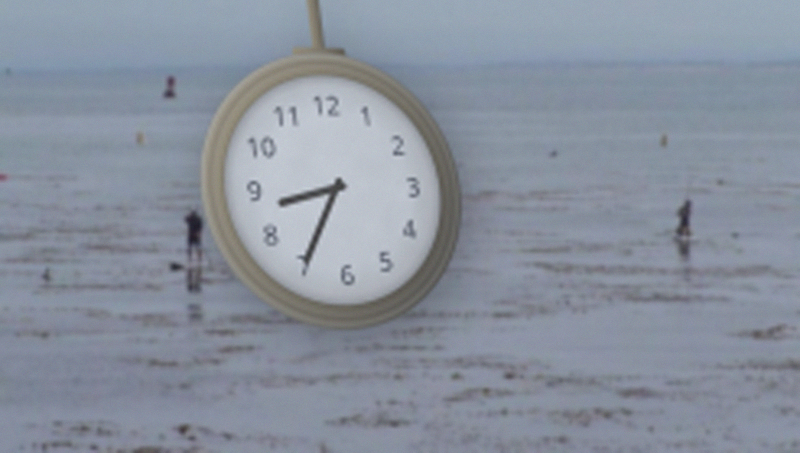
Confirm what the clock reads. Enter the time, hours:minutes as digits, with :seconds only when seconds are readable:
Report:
8:35
